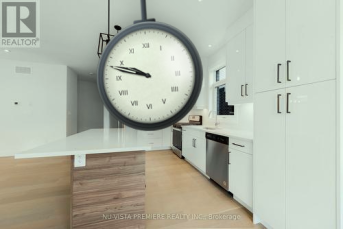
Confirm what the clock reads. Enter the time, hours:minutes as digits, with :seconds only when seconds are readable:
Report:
9:48
